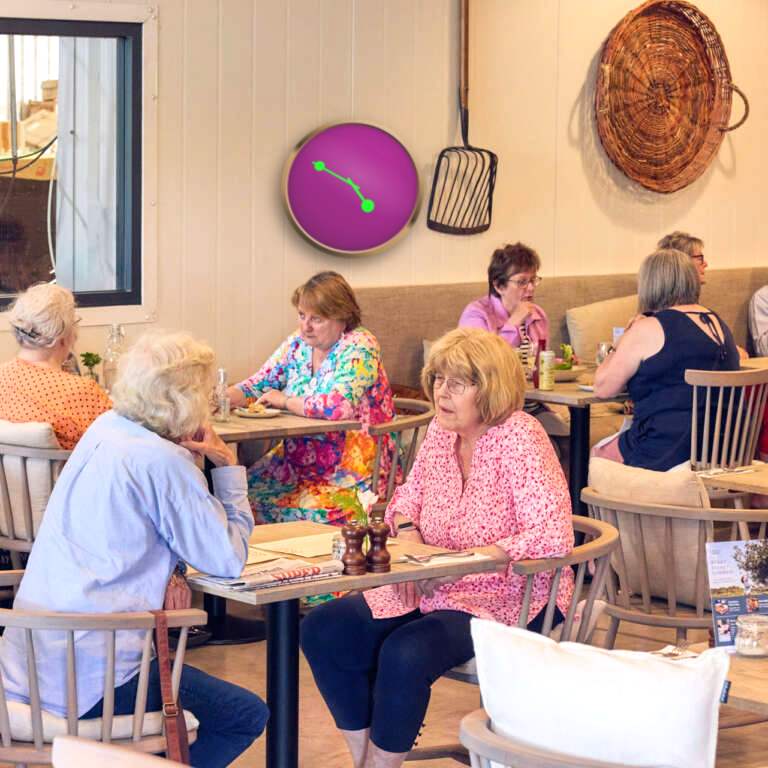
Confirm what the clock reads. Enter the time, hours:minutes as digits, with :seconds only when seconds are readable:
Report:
4:50
